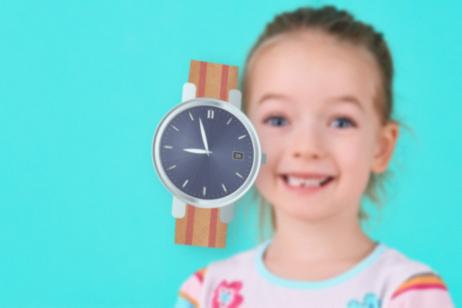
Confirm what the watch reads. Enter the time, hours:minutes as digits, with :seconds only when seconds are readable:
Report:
8:57
